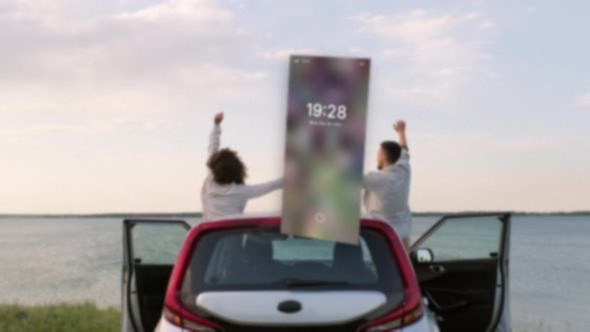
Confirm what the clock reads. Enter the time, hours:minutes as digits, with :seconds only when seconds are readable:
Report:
19:28
